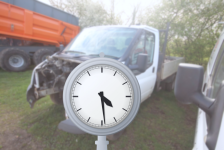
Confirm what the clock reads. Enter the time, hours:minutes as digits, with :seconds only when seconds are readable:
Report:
4:29
